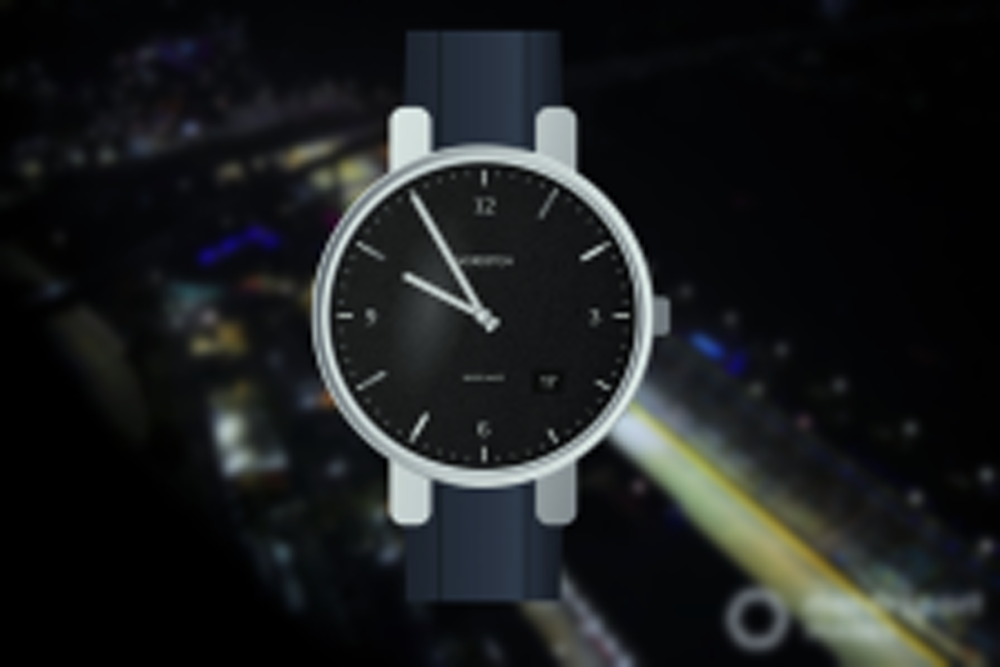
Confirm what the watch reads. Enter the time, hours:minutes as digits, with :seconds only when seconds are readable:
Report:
9:55
